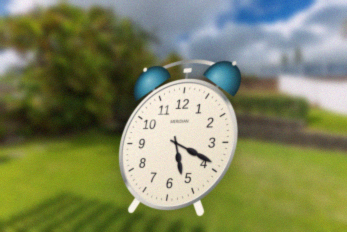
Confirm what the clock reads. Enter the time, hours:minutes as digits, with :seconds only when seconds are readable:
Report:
5:19
